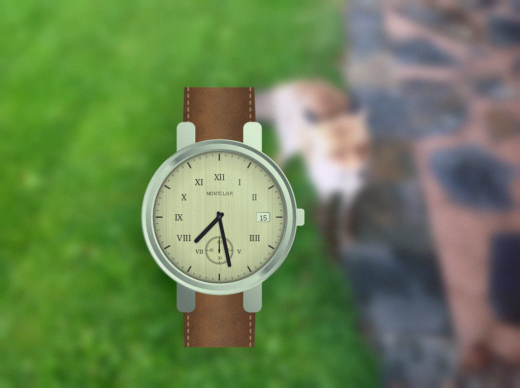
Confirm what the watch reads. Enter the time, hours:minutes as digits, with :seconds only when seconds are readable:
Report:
7:28
